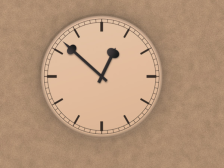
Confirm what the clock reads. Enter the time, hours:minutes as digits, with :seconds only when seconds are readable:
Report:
12:52
